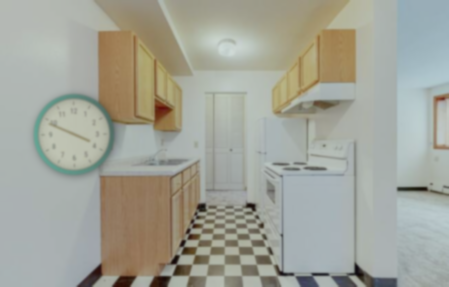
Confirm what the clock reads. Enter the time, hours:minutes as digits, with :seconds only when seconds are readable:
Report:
3:49
